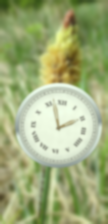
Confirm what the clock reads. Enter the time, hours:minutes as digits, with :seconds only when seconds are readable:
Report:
1:57
